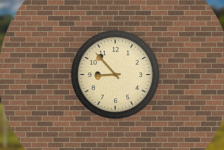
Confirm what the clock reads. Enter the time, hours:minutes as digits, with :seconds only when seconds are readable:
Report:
8:53
